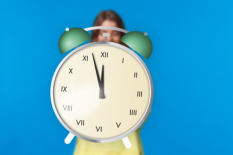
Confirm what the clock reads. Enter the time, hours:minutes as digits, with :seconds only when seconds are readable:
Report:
11:57
